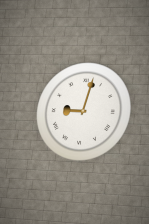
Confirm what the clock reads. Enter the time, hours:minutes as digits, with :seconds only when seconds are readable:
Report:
9:02
